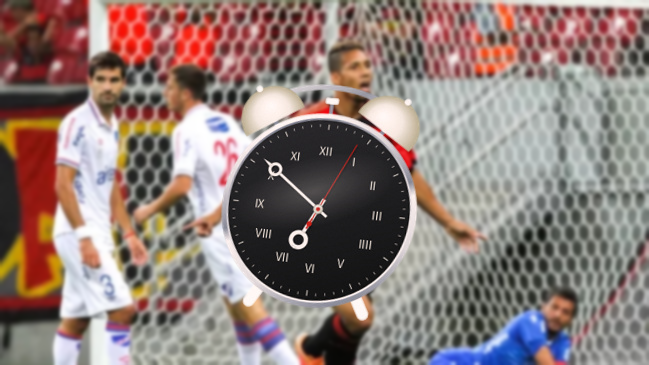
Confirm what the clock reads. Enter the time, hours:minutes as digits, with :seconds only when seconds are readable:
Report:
6:51:04
